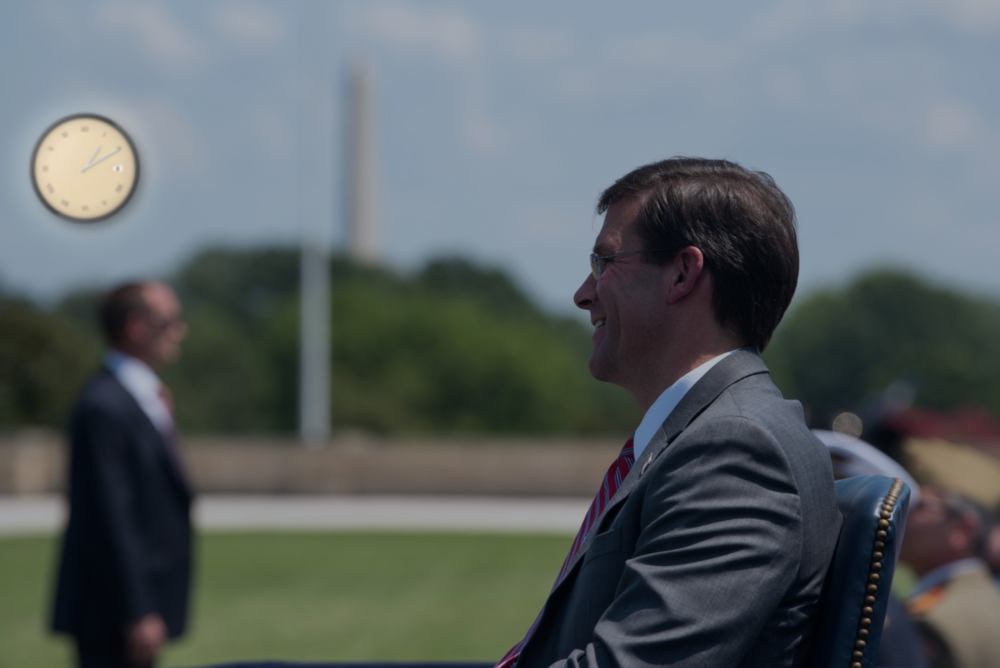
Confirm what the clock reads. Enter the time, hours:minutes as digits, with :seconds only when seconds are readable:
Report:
1:10
